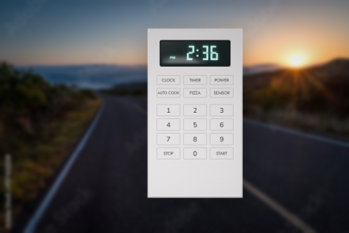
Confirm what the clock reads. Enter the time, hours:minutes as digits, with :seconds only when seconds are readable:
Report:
2:36
